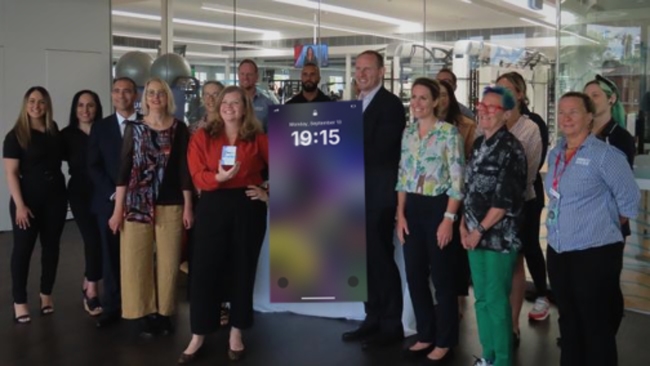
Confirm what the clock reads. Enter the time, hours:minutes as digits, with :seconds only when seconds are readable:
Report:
19:15
